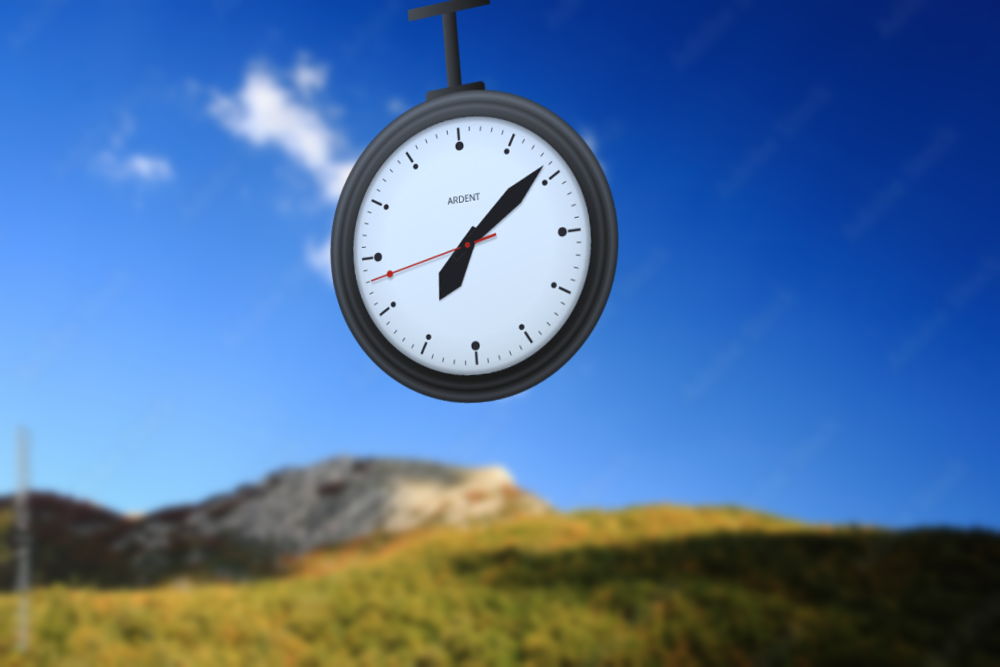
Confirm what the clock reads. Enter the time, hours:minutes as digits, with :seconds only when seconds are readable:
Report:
7:08:43
